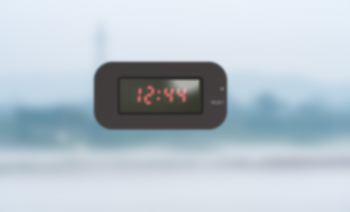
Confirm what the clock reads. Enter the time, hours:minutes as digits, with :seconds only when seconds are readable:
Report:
12:44
